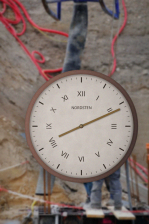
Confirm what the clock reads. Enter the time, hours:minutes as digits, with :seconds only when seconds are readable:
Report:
8:11
